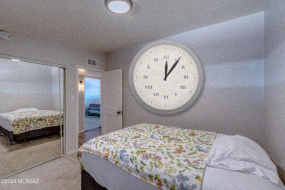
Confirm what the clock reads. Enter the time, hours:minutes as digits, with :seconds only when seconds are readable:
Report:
12:06
